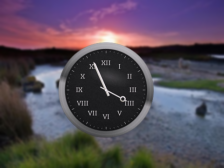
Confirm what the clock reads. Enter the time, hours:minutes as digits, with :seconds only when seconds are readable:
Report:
3:56
